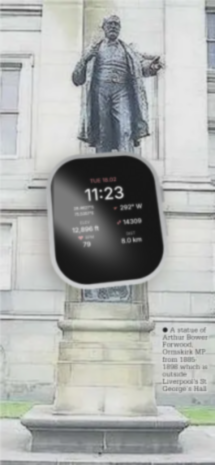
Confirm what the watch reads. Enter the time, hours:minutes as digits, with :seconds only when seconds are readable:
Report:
11:23
